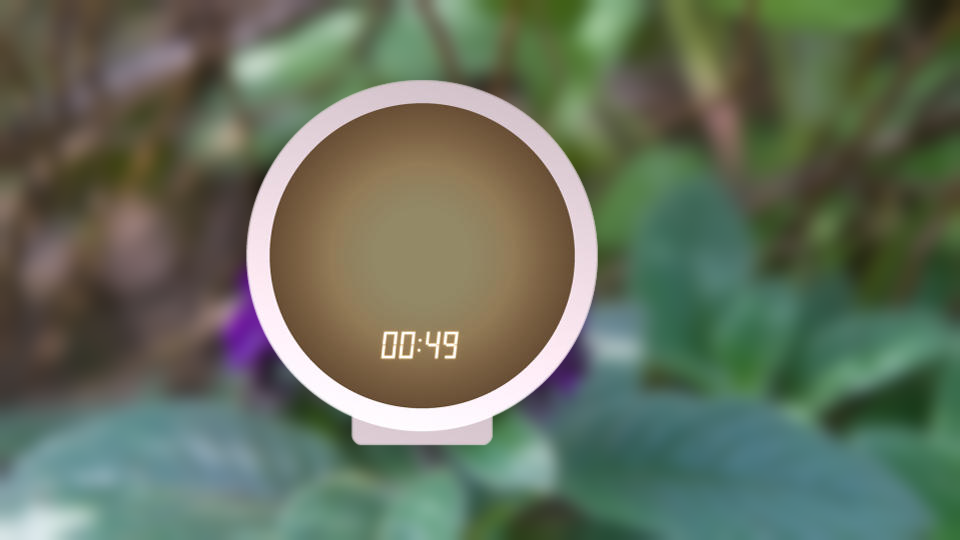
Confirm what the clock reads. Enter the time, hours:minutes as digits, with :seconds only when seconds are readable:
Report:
0:49
